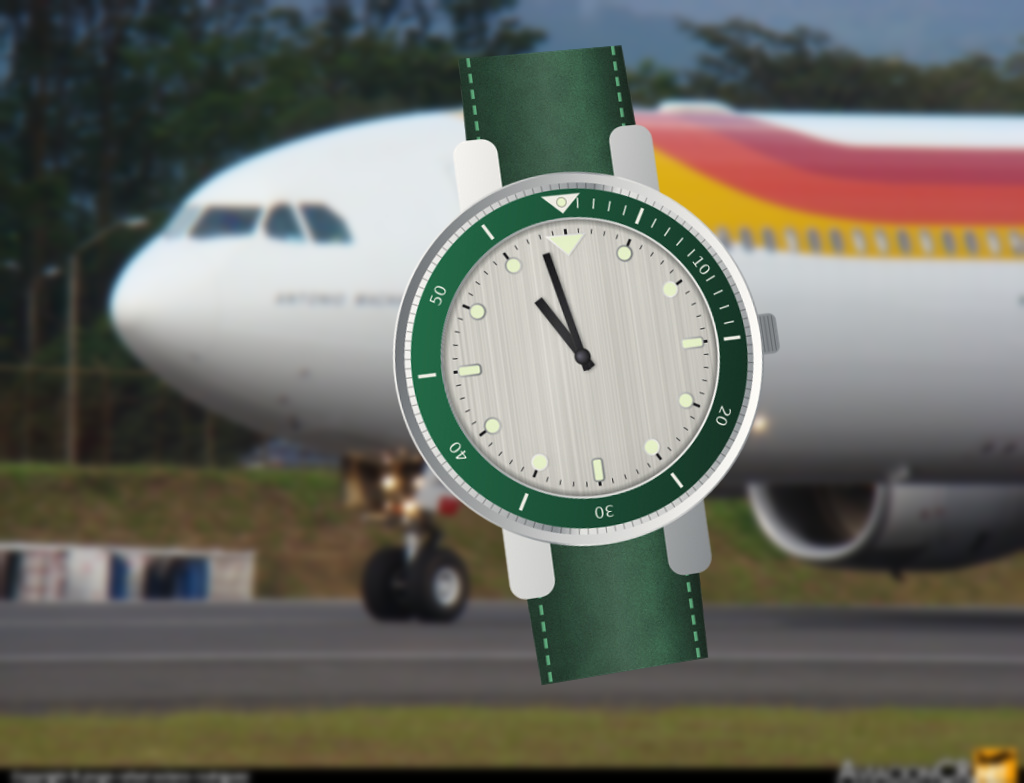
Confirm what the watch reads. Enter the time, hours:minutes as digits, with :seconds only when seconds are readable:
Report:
10:58
